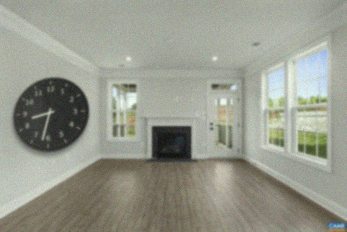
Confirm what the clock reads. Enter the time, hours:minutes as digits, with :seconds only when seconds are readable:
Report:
8:32
